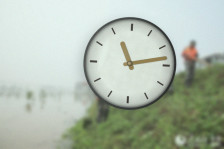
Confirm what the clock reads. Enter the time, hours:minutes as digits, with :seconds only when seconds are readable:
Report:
11:13
